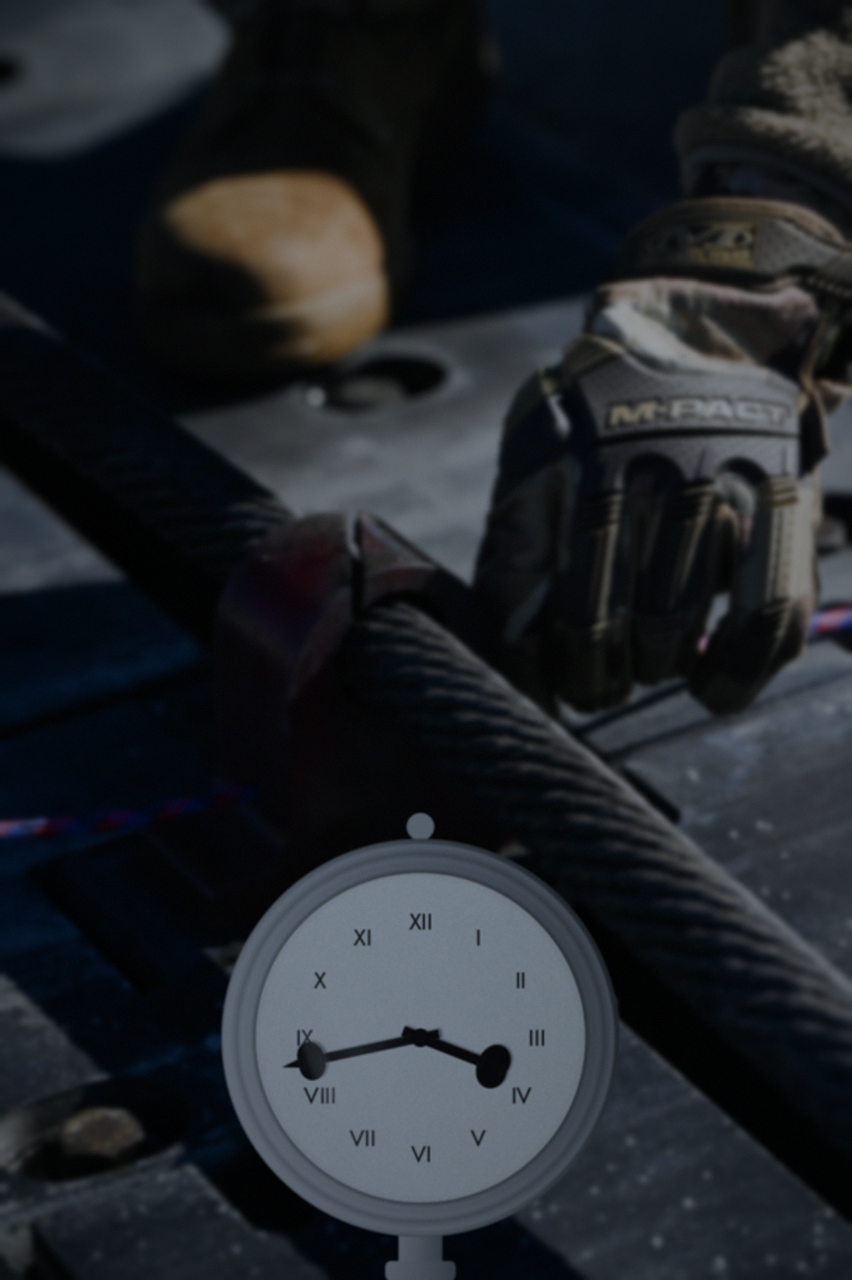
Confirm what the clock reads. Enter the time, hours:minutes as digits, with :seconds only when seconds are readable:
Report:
3:43
